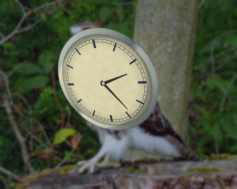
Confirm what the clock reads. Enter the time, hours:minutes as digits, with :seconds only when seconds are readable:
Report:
2:24
